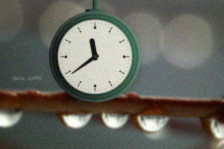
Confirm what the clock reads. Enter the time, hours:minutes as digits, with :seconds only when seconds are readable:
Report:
11:39
